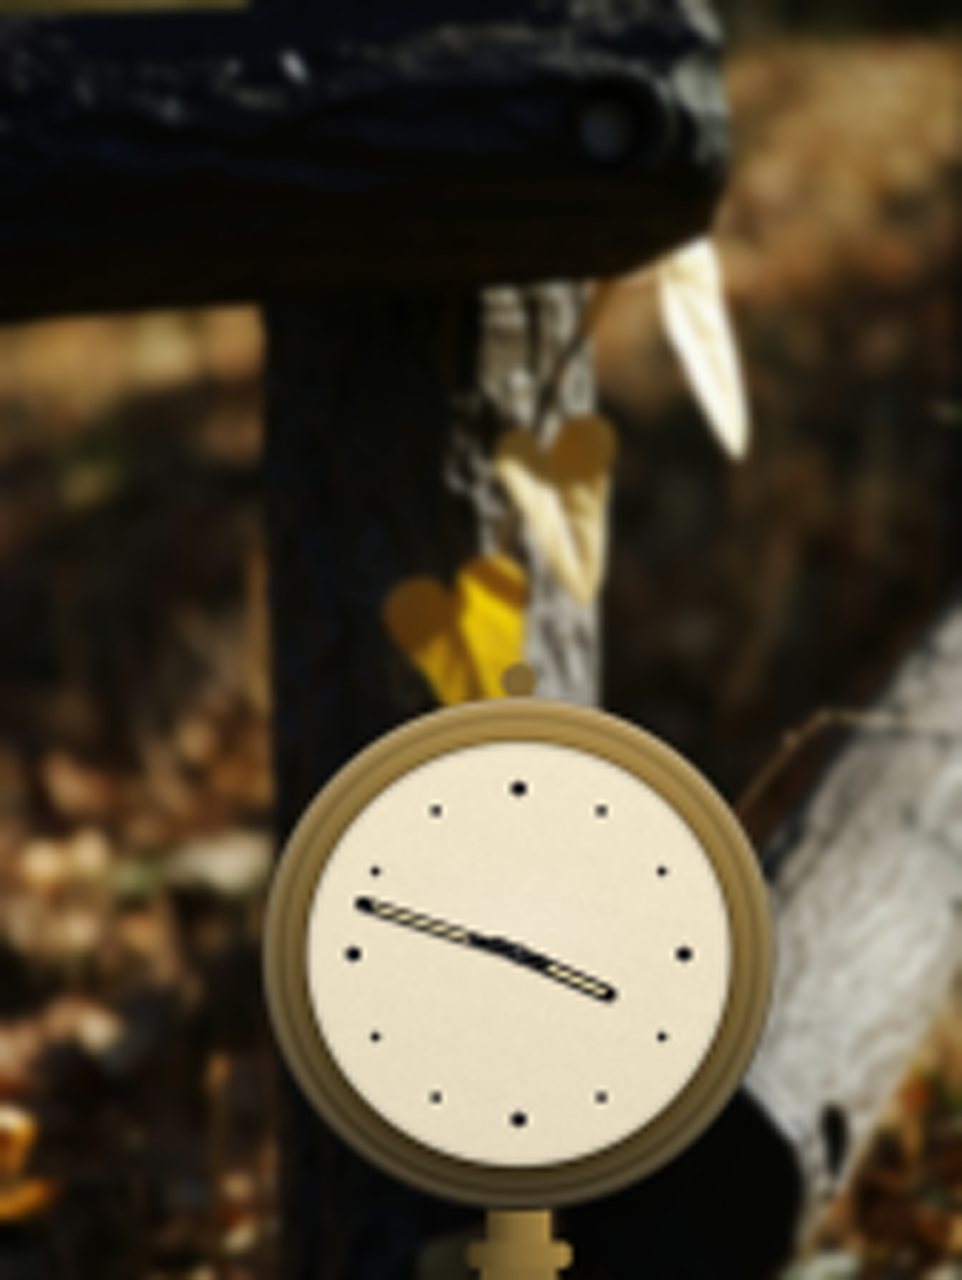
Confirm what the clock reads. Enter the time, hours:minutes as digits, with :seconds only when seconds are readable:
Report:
3:48
